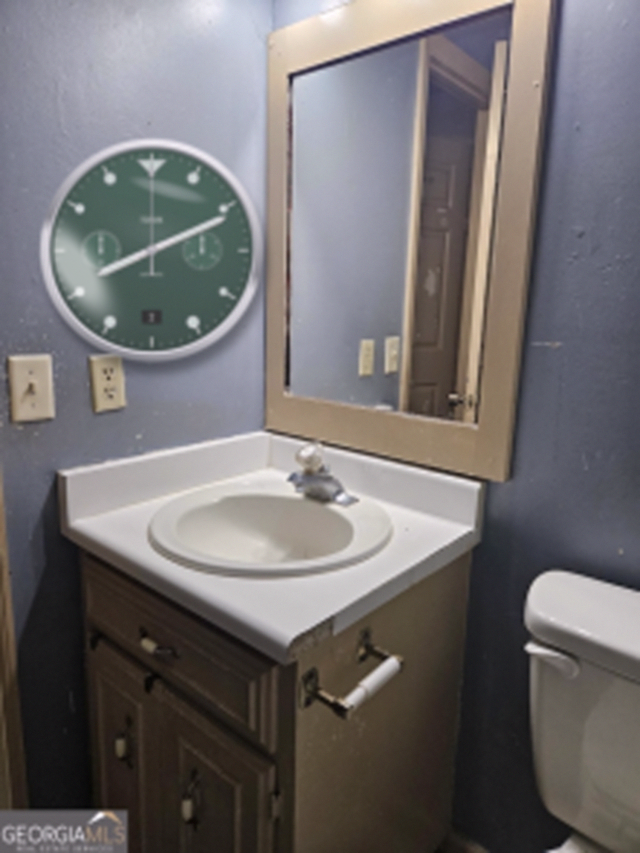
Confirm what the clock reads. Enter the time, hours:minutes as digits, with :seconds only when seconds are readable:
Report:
8:11
